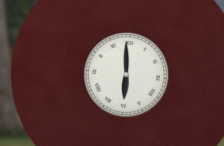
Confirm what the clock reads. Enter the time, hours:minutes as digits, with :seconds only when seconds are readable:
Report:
5:59
